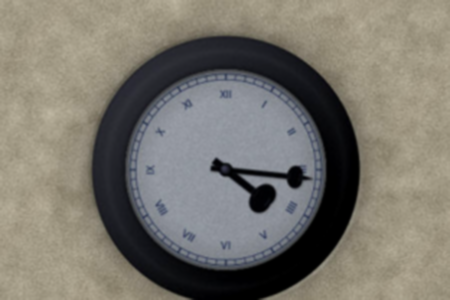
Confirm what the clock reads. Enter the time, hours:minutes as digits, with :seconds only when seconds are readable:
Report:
4:16
